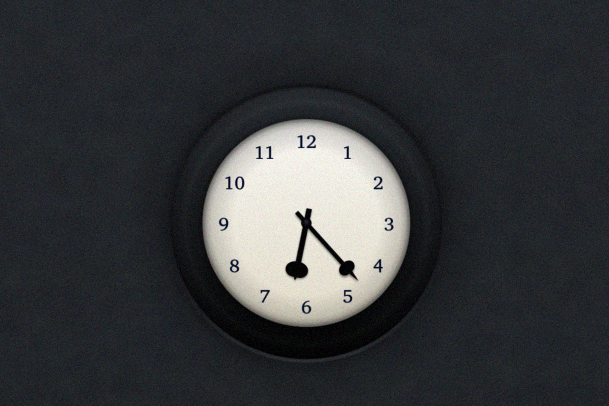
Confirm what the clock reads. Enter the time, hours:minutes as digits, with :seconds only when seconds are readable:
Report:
6:23
